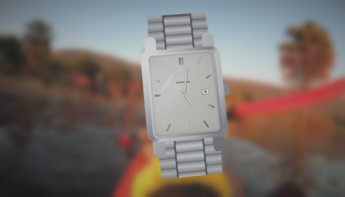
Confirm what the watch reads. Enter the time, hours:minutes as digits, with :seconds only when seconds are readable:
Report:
5:02
